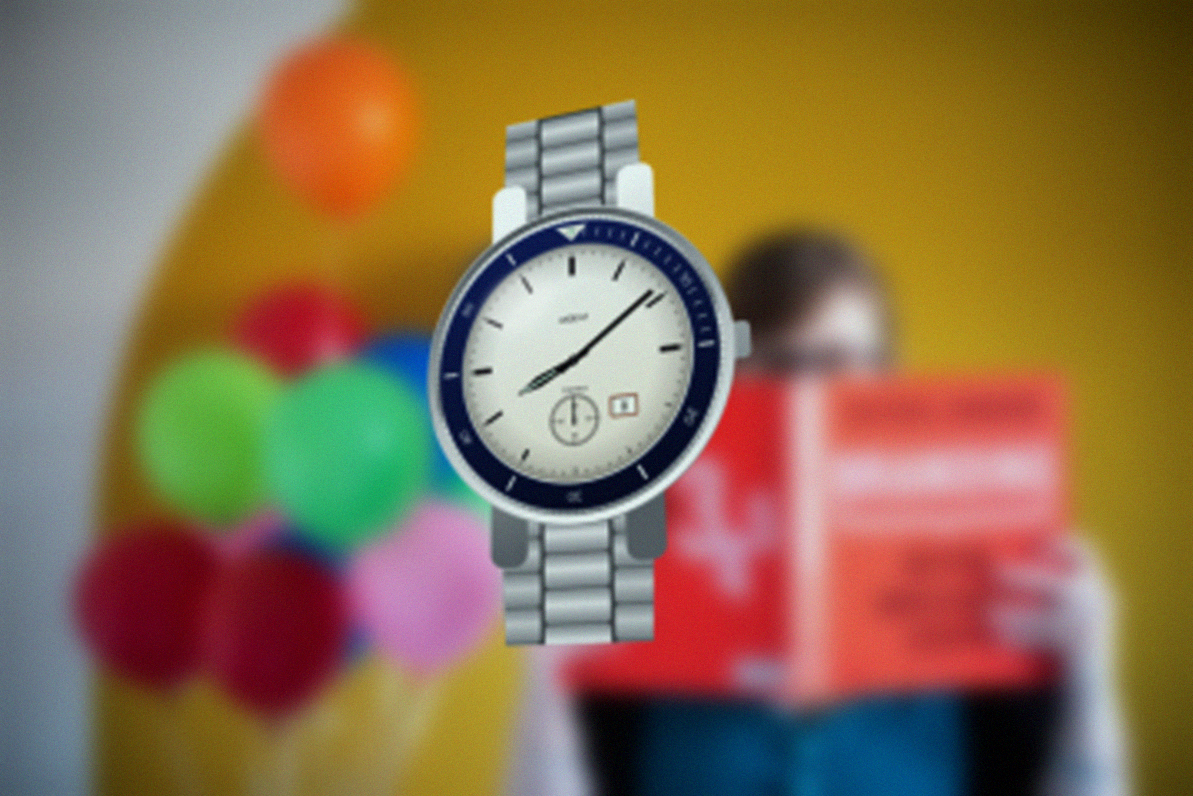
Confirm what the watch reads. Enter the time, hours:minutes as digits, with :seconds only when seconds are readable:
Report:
8:09
